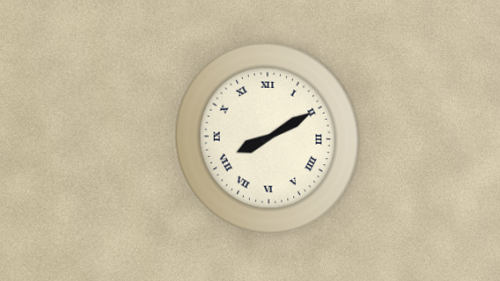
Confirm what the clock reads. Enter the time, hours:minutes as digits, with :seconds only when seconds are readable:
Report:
8:10
